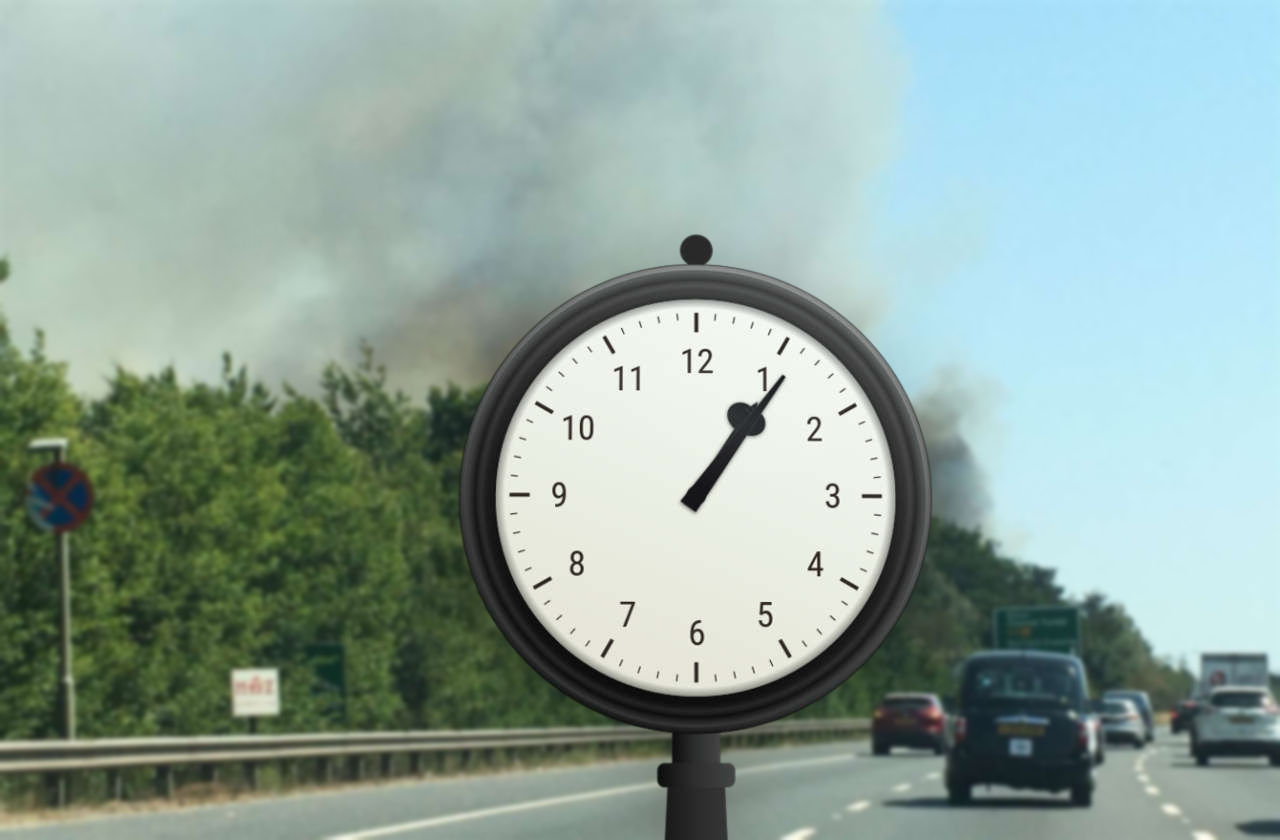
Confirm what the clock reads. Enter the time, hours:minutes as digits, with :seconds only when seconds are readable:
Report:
1:06
